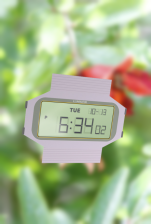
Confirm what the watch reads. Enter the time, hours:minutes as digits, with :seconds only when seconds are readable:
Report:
6:34:02
